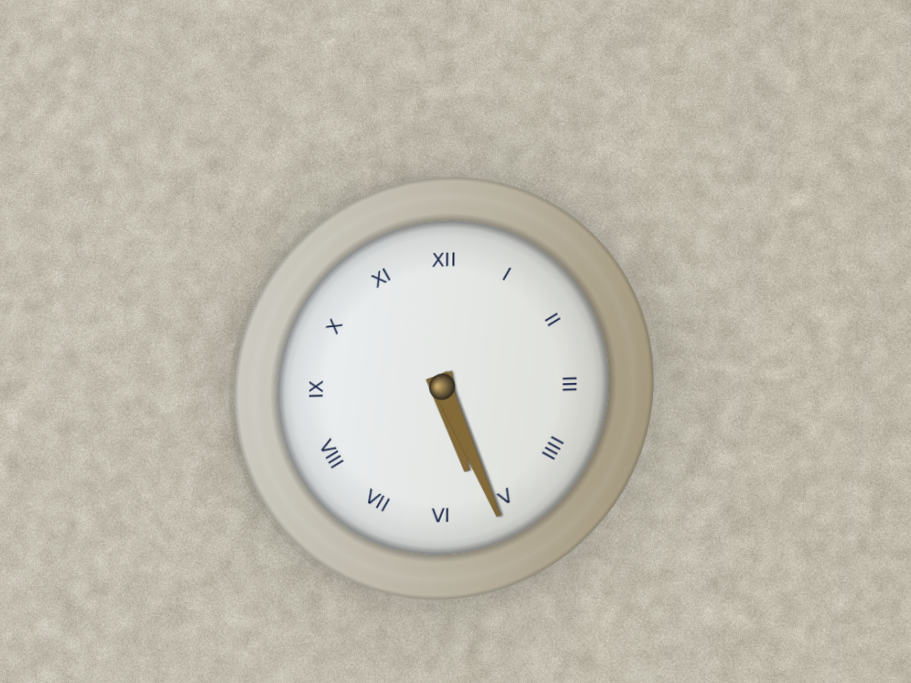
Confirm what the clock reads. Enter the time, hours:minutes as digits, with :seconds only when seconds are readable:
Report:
5:26
